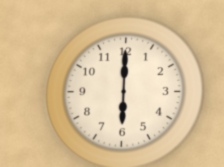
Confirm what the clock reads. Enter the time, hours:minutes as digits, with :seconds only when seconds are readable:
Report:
6:00
